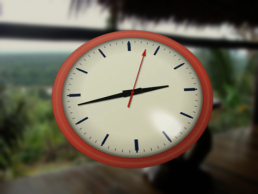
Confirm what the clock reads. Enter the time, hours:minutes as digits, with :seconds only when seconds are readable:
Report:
2:43:03
